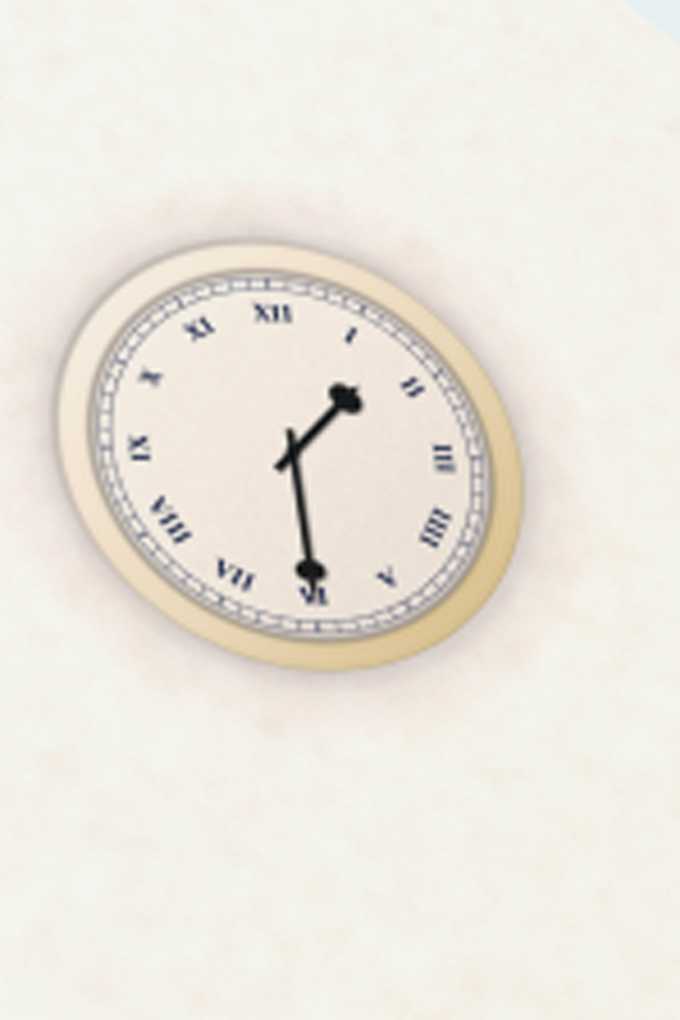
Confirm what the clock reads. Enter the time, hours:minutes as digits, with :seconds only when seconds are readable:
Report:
1:30
